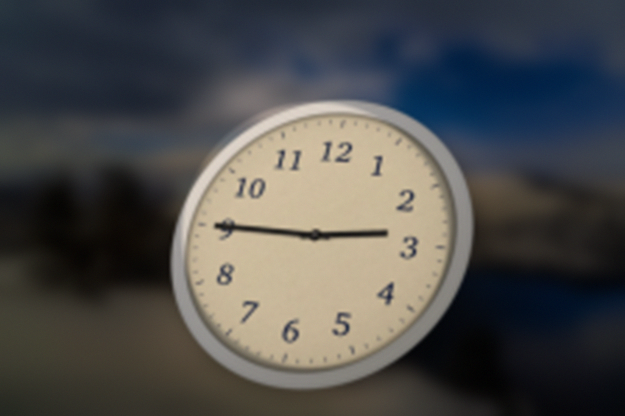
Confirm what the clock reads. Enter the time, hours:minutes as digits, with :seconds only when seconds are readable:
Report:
2:45
